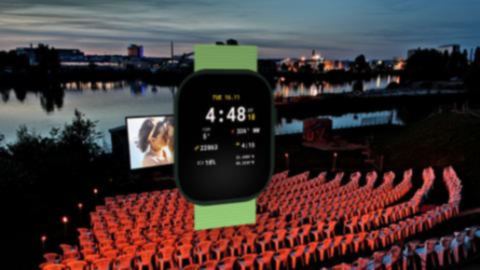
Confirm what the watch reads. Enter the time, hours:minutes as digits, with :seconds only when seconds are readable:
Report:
4:48
